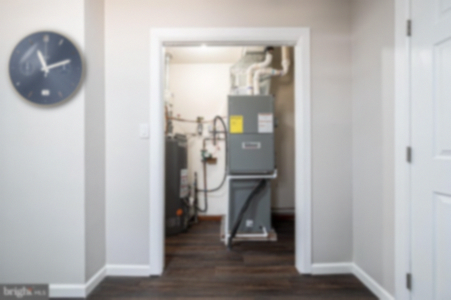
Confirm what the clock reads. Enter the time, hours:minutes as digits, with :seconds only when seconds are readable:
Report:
11:12
